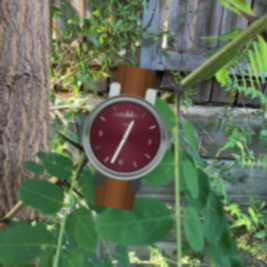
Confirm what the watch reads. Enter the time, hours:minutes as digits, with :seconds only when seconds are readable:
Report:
12:33
